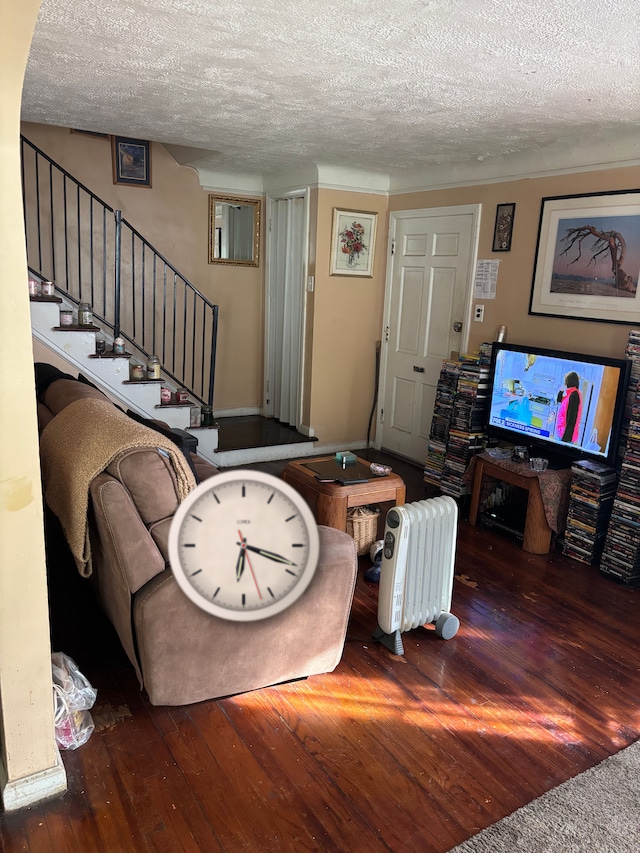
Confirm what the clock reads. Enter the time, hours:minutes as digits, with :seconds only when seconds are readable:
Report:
6:18:27
